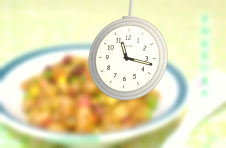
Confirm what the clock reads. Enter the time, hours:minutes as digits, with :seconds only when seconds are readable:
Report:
11:17
